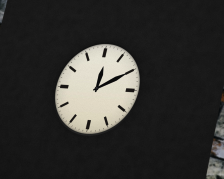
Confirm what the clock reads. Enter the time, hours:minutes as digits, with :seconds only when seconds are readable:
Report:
12:10
